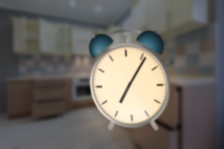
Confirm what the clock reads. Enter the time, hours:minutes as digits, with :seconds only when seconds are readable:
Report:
7:06
